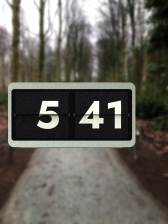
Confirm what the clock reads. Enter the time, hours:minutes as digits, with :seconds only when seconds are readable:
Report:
5:41
